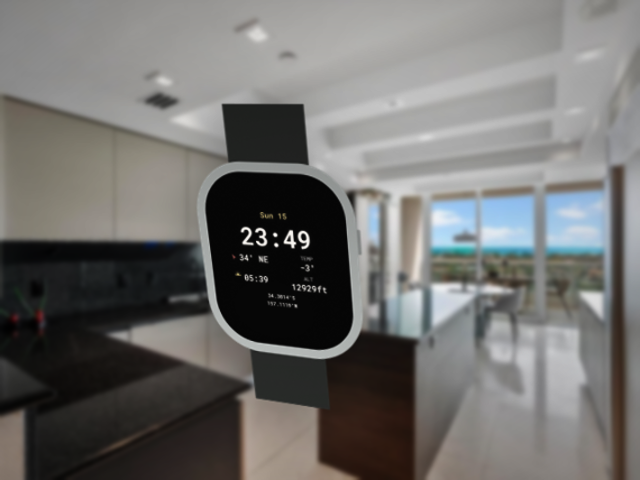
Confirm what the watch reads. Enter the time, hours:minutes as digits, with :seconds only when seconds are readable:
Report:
23:49
